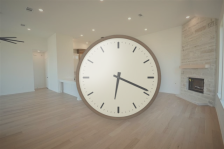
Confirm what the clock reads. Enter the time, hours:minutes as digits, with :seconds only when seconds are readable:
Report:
6:19
